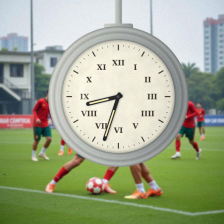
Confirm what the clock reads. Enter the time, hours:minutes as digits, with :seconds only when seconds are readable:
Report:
8:33
